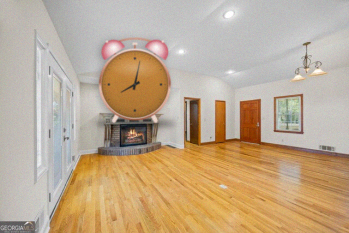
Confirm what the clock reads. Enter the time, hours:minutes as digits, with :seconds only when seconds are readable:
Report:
8:02
